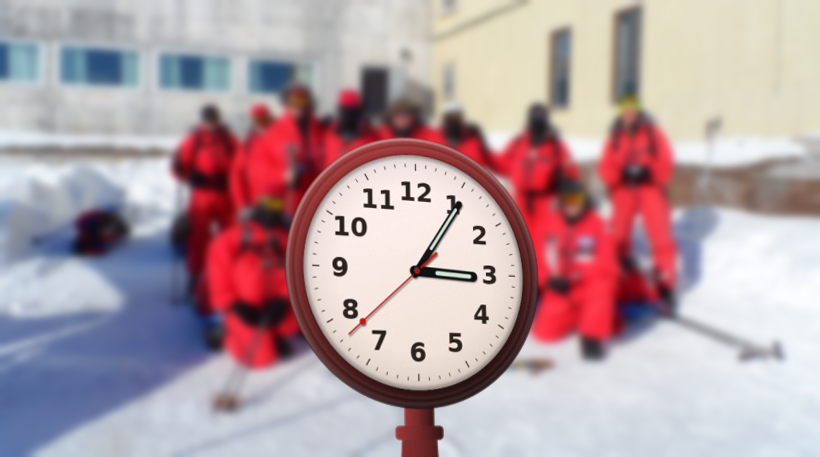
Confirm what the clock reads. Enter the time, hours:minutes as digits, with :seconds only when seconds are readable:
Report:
3:05:38
